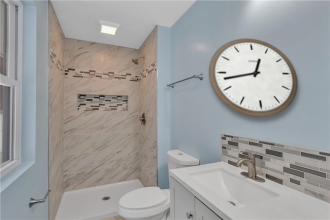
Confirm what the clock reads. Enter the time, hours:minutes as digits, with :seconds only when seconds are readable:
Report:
12:43
